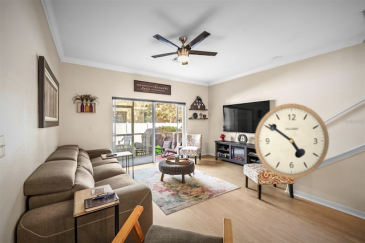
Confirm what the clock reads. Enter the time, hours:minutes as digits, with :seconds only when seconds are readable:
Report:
4:51
